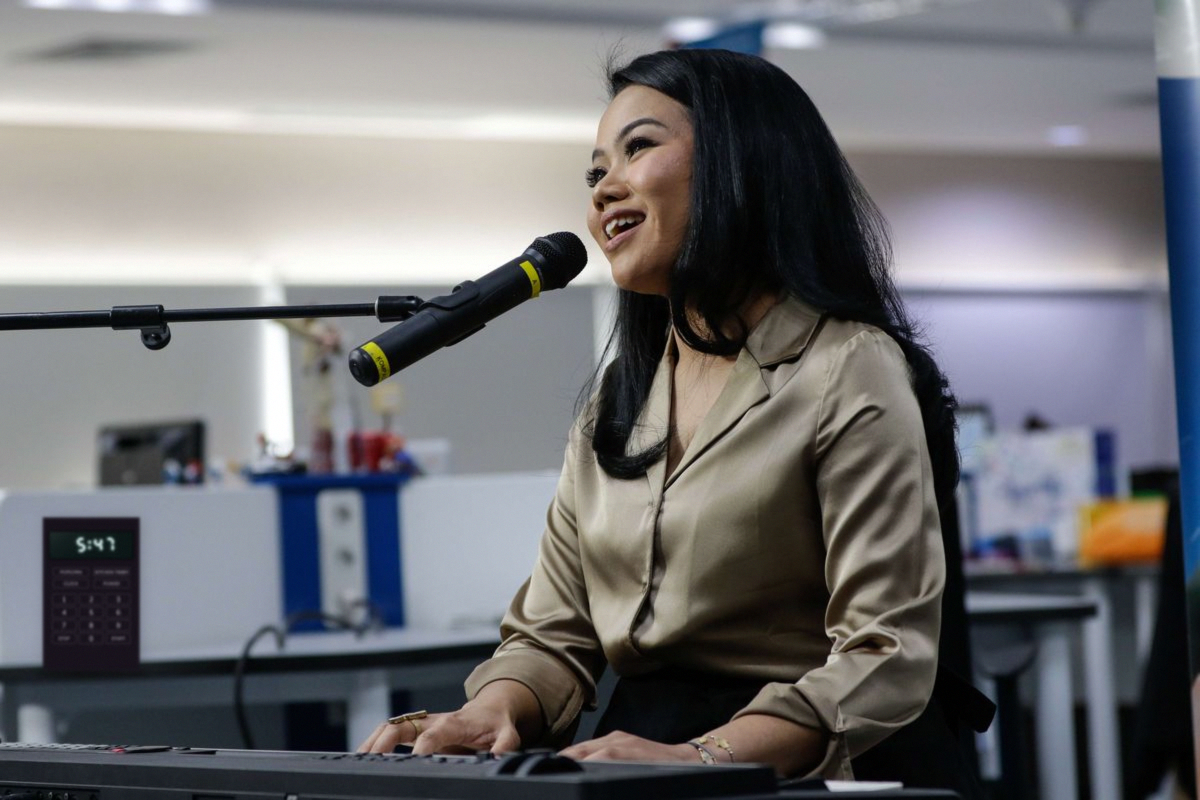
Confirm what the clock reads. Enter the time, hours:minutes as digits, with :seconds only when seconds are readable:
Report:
5:47
